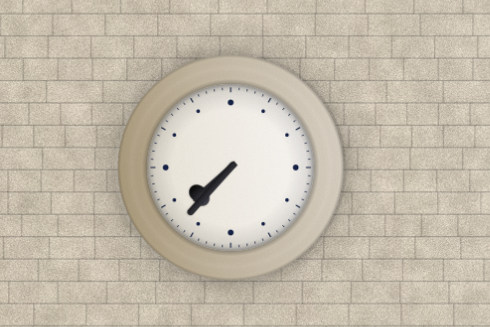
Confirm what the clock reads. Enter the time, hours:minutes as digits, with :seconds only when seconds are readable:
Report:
7:37
